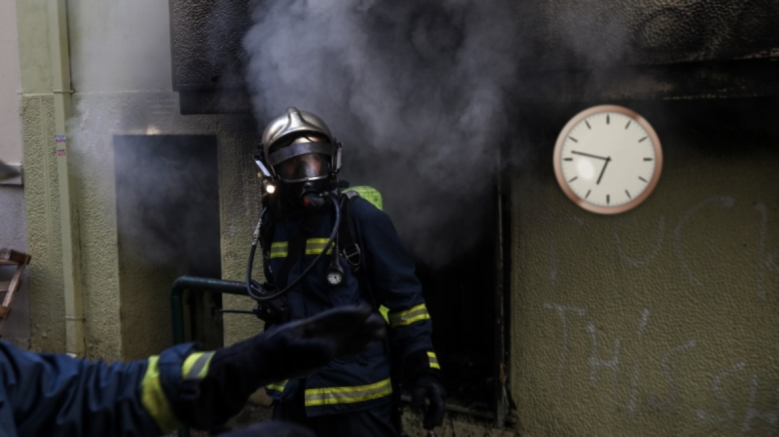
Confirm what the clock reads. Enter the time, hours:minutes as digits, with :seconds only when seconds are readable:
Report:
6:47
